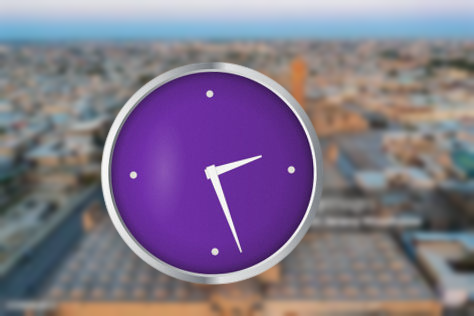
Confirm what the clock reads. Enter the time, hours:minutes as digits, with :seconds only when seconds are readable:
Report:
2:27
